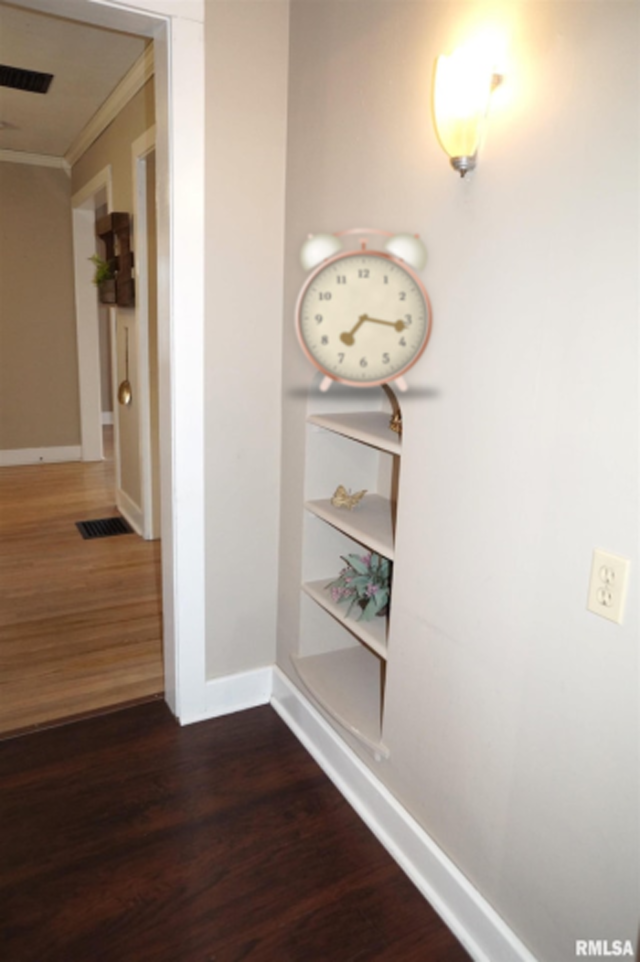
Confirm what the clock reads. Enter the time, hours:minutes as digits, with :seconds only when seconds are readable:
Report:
7:17
